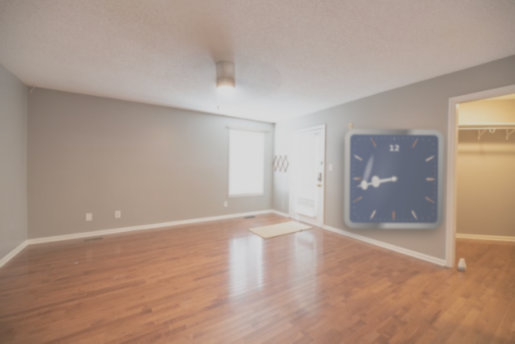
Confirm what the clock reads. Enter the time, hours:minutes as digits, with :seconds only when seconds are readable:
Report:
8:43
